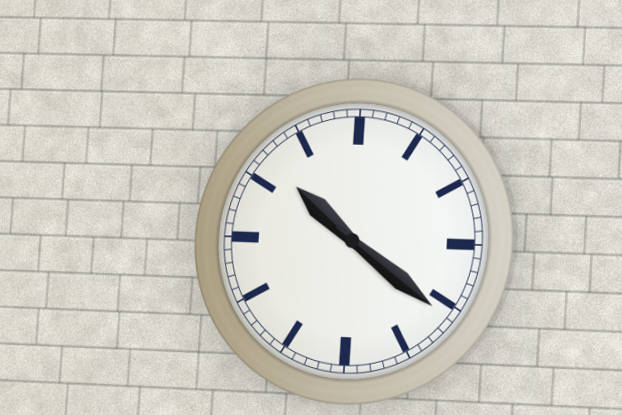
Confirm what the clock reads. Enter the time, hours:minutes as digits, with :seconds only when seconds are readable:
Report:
10:21
